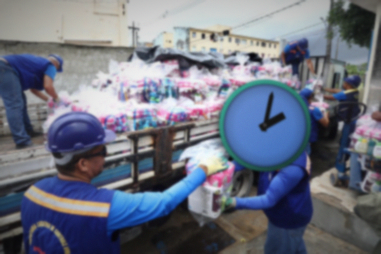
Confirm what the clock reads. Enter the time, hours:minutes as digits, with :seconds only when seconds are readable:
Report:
2:02
